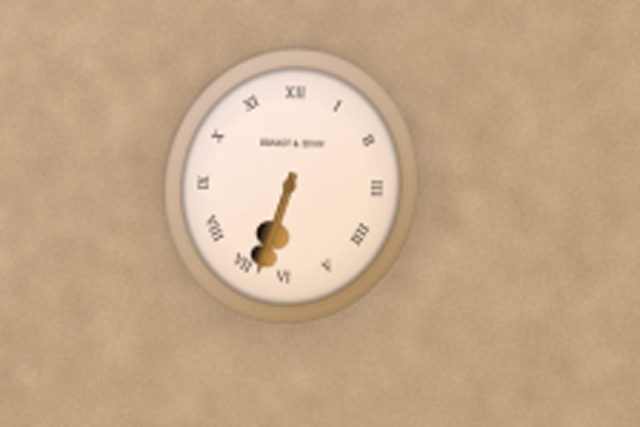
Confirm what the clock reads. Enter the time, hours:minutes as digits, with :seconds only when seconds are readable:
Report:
6:33
